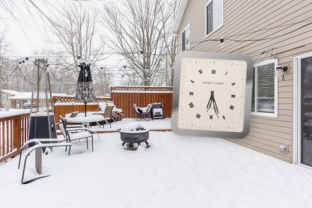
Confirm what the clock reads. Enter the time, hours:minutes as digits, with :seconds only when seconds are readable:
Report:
6:27
